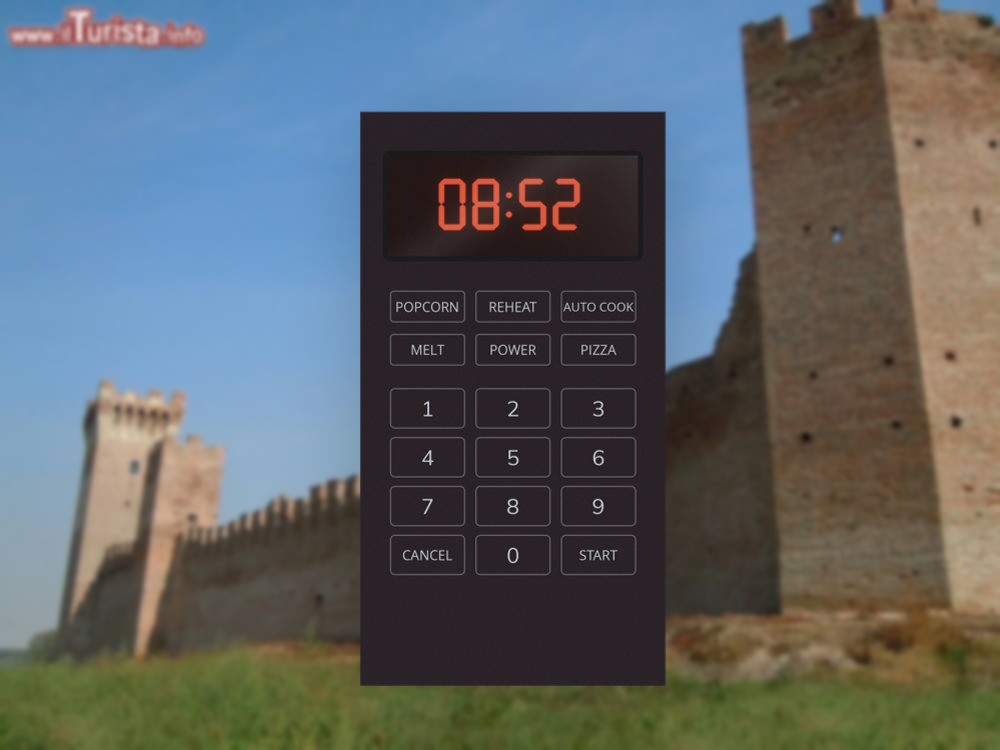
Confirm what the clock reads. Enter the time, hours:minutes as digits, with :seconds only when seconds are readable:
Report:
8:52
